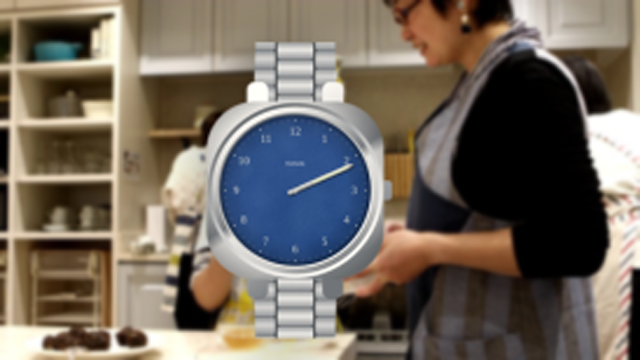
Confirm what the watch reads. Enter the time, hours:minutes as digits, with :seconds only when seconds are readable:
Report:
2:11
